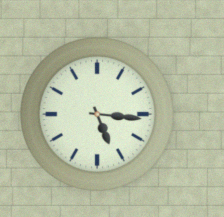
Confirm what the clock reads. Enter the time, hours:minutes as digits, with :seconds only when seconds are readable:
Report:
5:16
